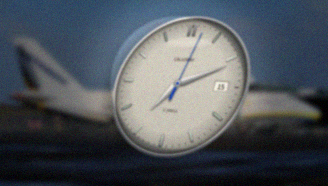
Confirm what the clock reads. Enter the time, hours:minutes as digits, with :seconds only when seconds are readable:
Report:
7:11:02
